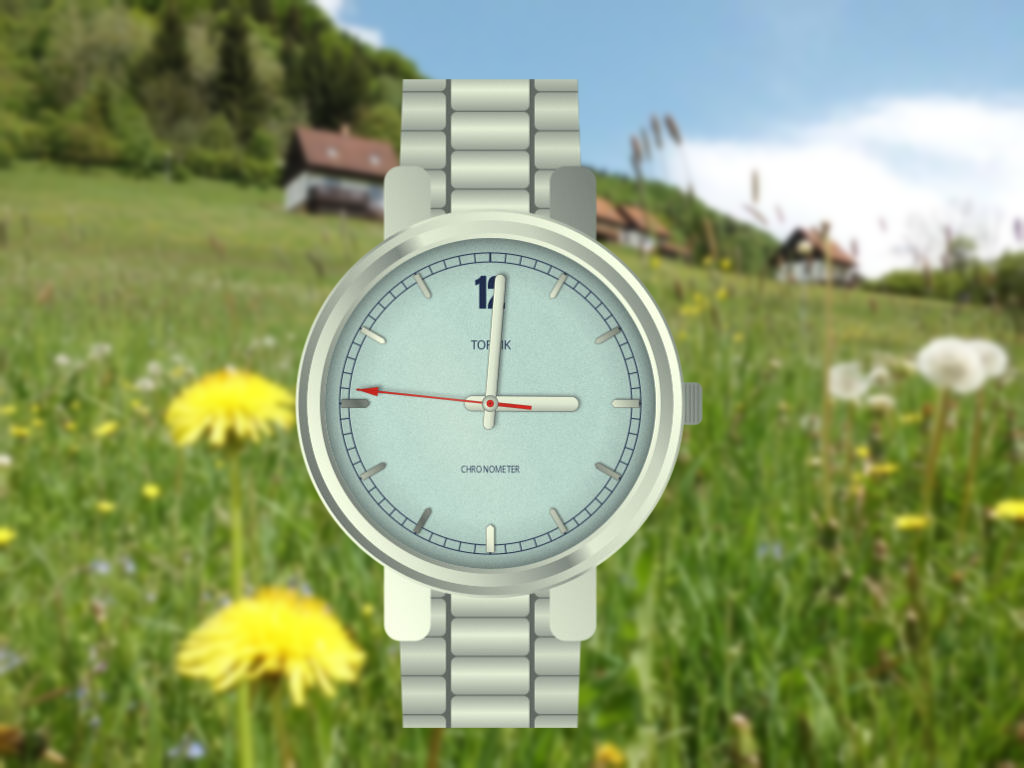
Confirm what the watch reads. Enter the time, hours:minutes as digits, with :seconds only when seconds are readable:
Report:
3:00:46
